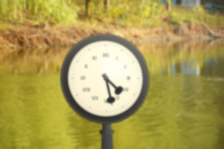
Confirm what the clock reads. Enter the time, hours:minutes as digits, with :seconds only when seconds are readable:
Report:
4:28
